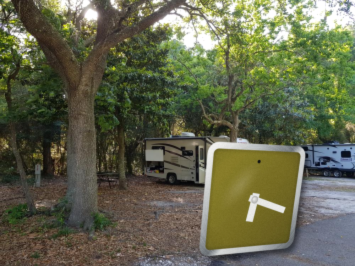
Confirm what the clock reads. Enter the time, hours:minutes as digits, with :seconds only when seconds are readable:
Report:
6:18
